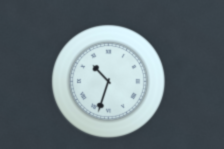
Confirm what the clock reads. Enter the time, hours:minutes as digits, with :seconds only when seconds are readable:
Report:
10:33
